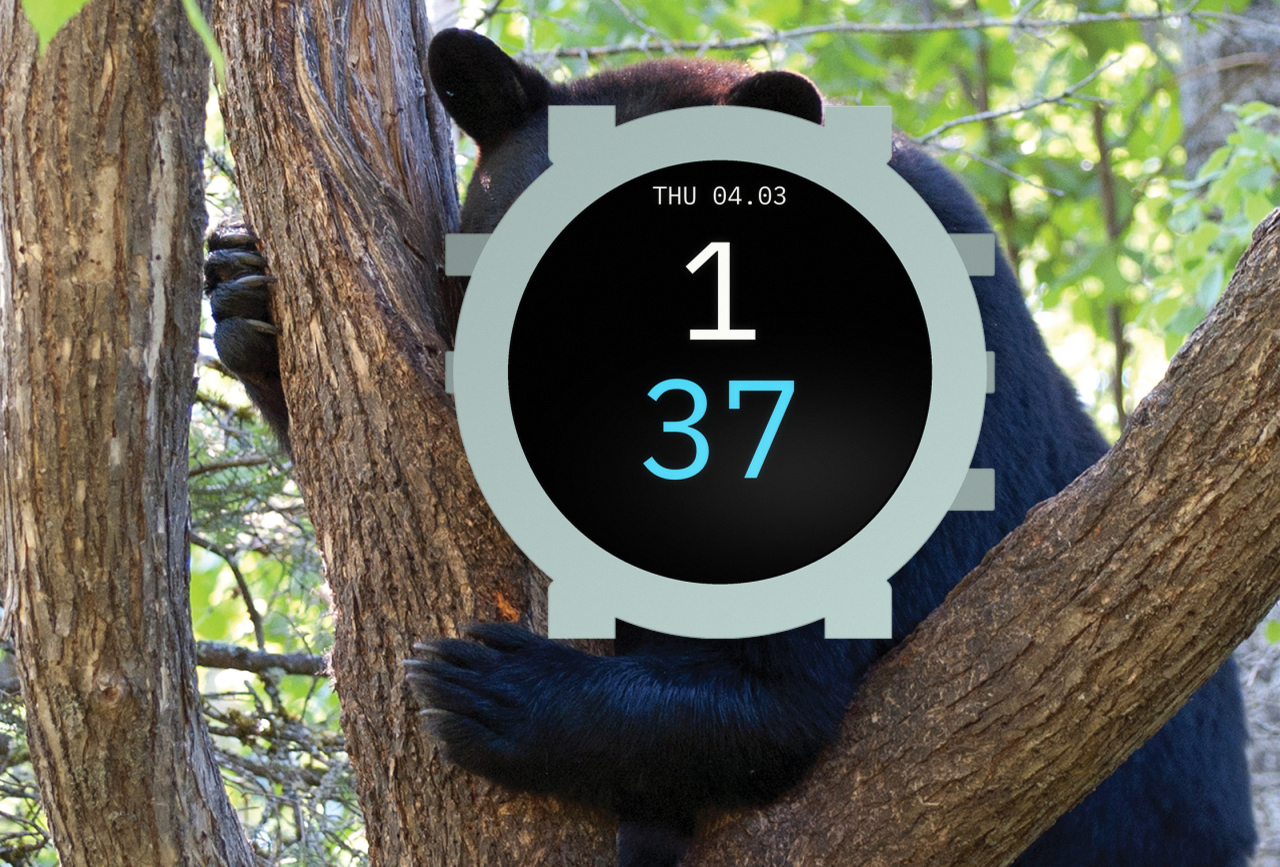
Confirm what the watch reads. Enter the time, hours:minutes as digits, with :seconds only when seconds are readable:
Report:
1:37
